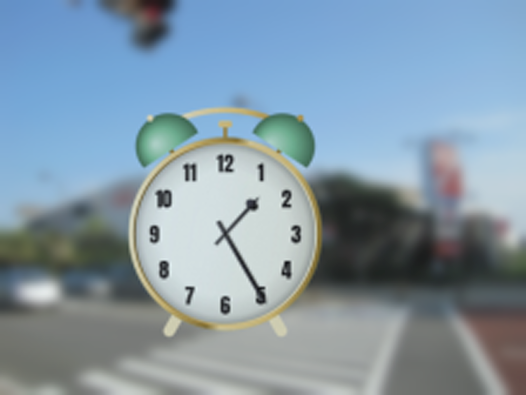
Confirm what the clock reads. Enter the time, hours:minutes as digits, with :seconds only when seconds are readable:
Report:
1:25
